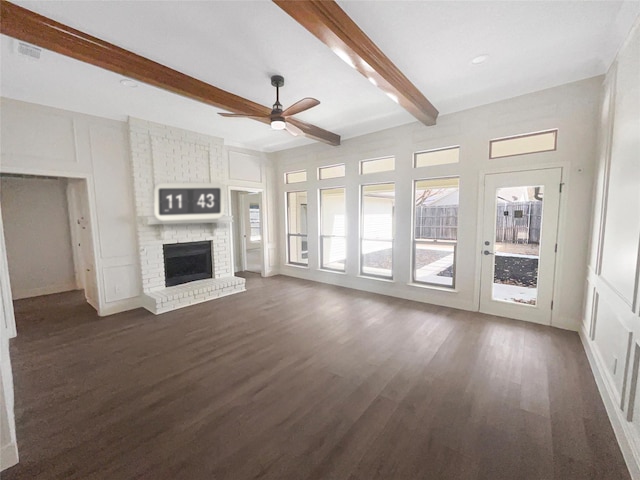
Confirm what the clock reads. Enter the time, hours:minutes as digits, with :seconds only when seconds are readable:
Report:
11:43
